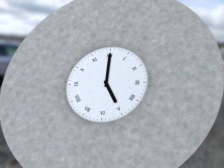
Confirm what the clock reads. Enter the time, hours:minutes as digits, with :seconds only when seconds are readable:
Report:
5:00
